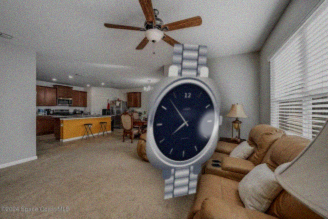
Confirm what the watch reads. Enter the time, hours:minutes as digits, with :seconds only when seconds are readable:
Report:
7:53
